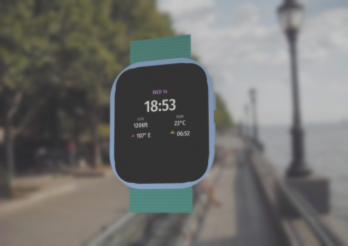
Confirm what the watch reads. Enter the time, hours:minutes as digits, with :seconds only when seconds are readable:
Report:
18:53
